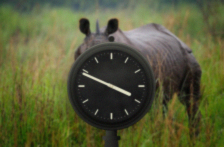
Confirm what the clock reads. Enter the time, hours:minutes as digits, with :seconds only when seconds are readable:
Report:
3:49
